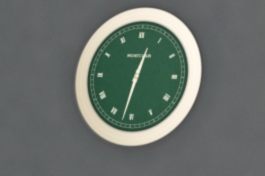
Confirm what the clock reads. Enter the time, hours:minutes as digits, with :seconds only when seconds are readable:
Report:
12:32
